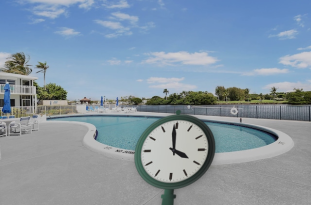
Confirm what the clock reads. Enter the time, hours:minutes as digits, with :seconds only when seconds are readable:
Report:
3:59
